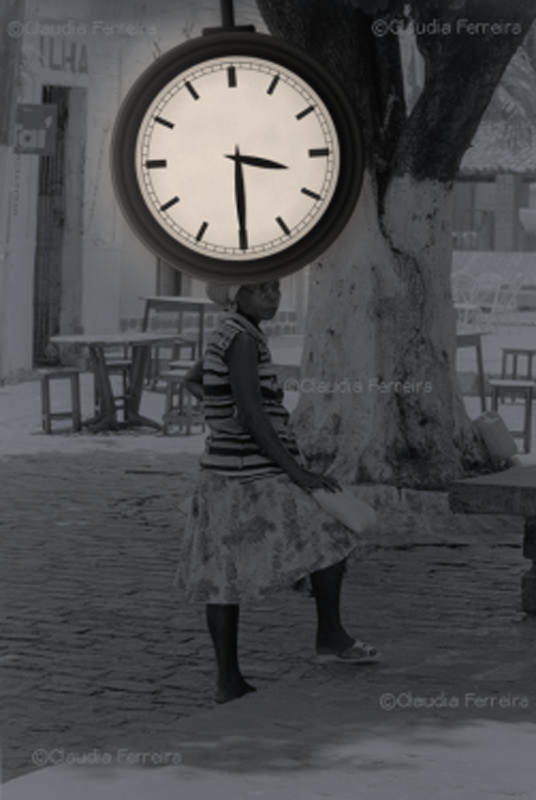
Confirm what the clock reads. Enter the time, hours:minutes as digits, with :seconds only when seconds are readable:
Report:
3:30
